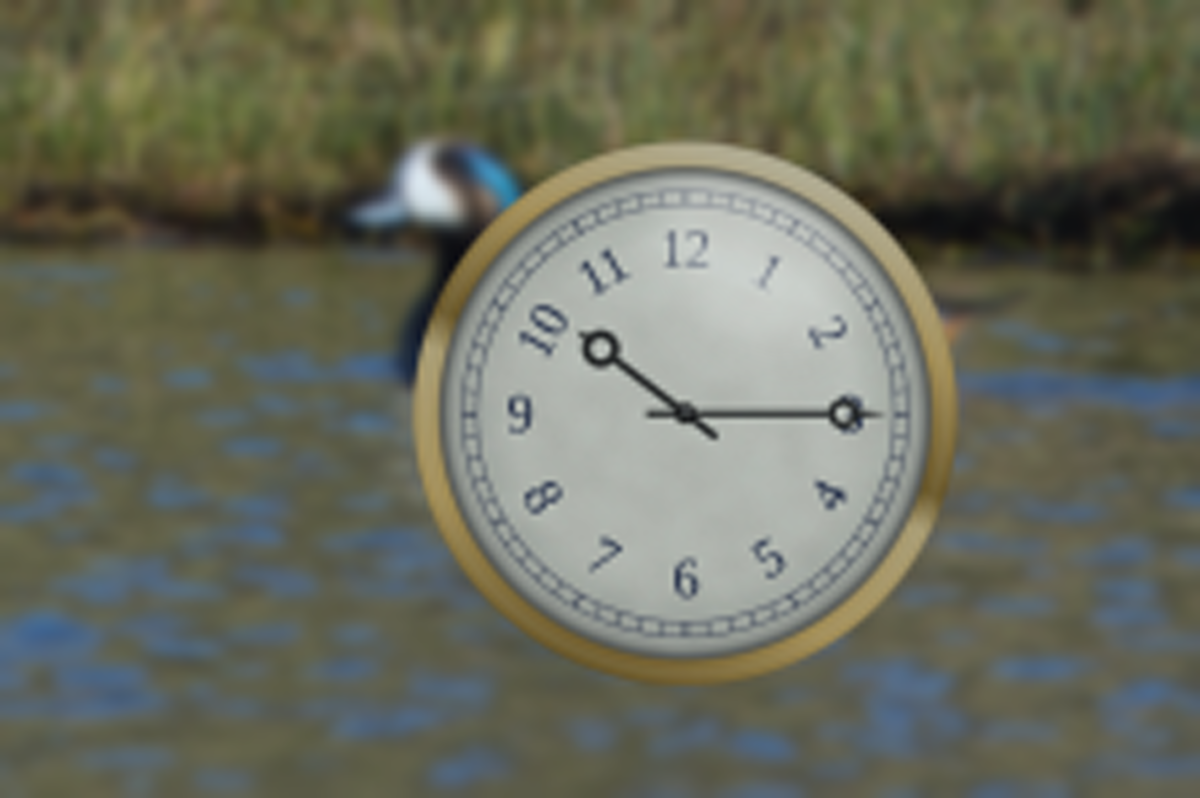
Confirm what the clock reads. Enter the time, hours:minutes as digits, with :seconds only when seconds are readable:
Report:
10:15
